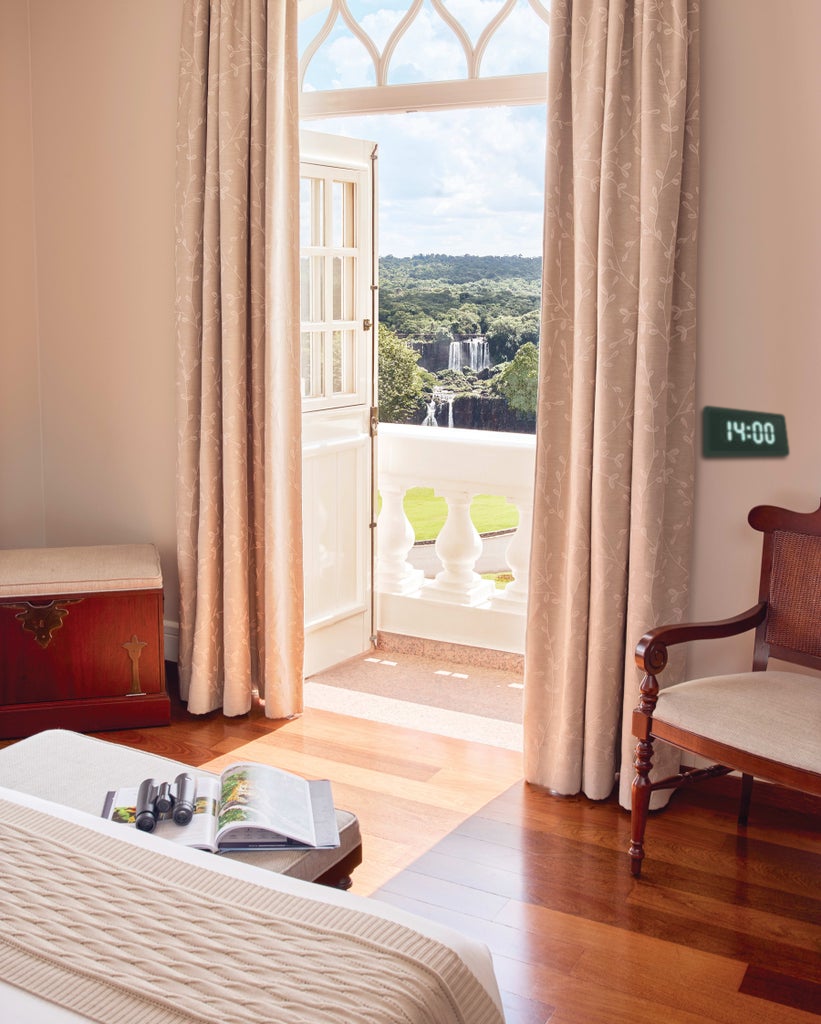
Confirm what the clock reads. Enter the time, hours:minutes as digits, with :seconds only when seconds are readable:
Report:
14:00
